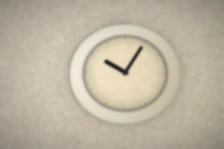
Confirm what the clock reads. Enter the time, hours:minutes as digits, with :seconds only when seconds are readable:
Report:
10:05
